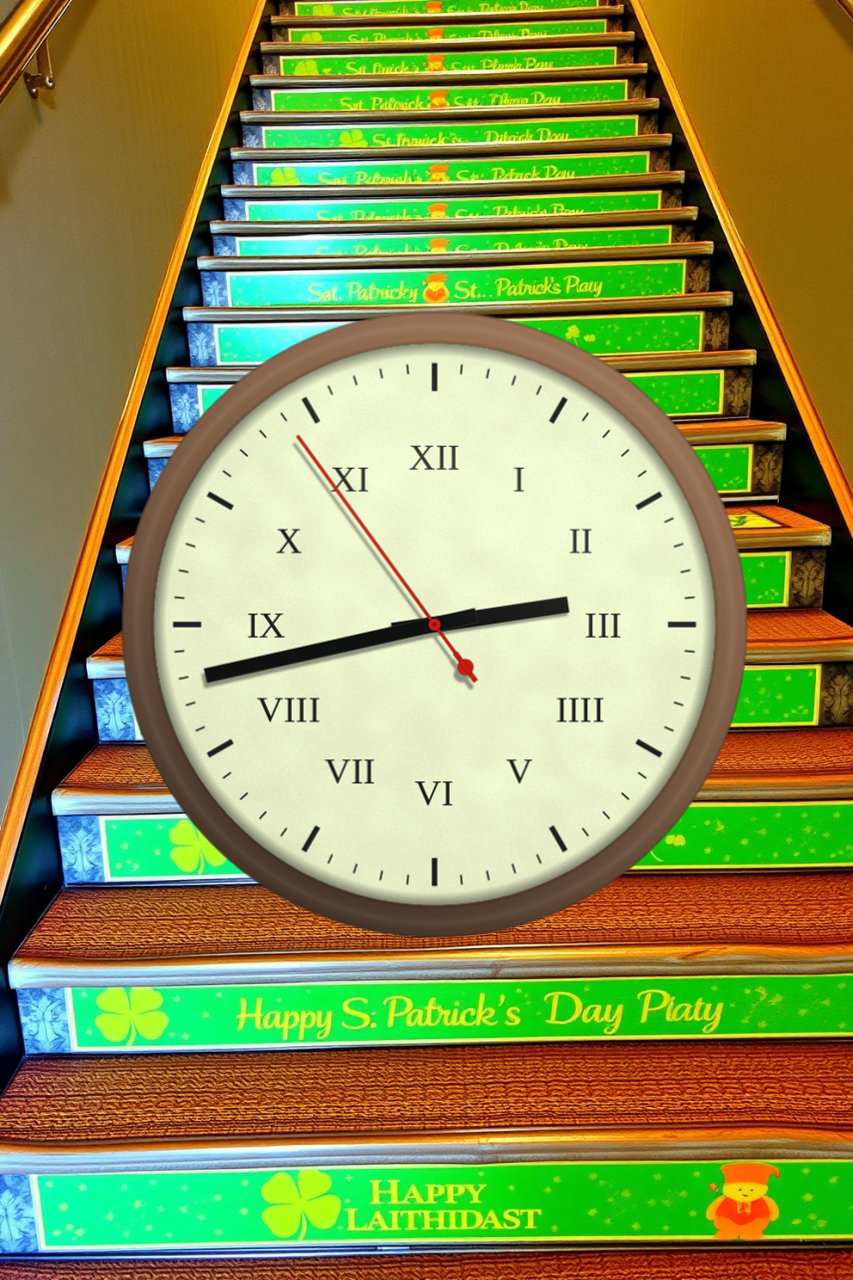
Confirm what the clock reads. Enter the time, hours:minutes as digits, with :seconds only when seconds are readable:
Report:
2:42:54
